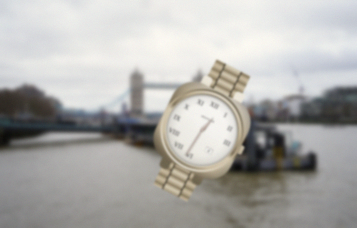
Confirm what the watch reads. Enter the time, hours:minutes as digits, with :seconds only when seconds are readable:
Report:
12:31
